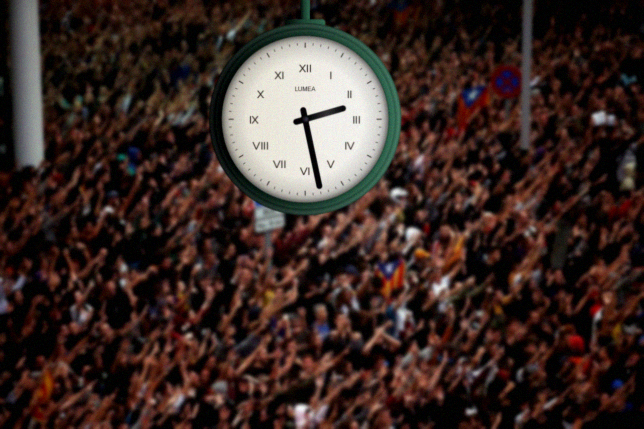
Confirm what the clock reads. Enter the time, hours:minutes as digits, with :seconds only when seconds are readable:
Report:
2:28
